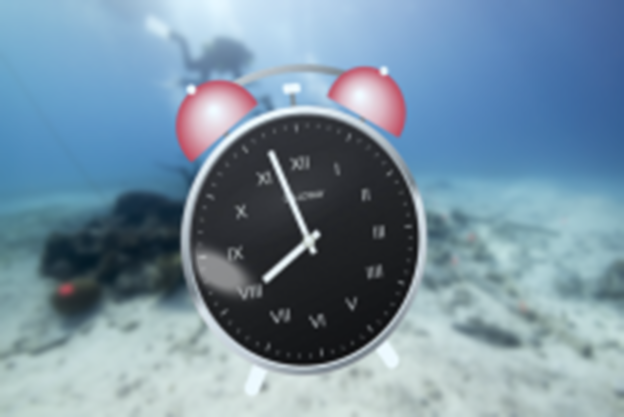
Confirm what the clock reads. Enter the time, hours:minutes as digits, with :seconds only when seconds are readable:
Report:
7:57
